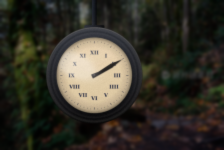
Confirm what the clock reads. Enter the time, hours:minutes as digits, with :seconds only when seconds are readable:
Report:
2:10
